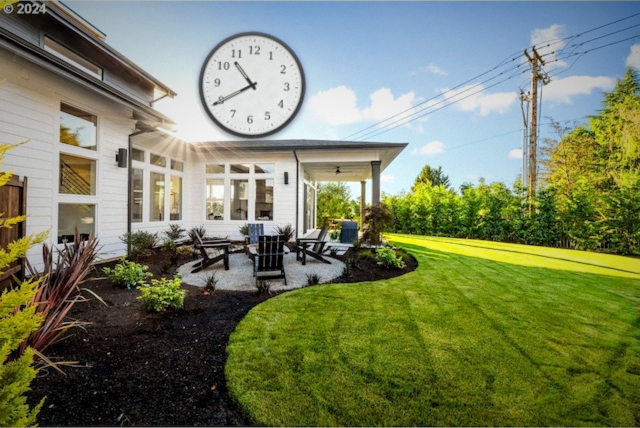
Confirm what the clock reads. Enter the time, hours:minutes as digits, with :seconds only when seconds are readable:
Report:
10:40
